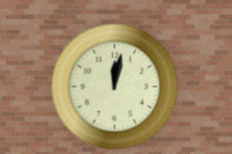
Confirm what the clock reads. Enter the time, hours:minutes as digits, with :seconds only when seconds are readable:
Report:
12:02
